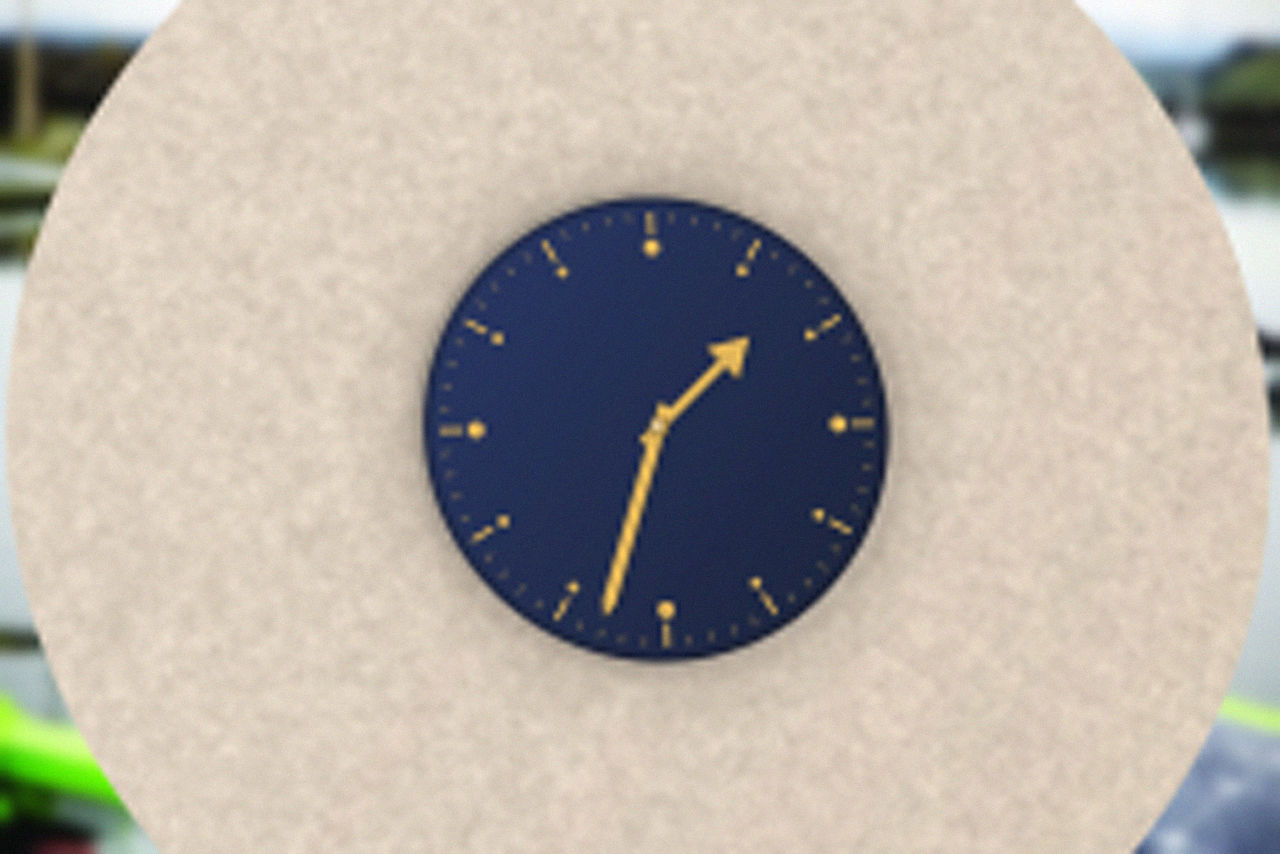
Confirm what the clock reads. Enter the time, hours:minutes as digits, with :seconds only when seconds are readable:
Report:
1:33
